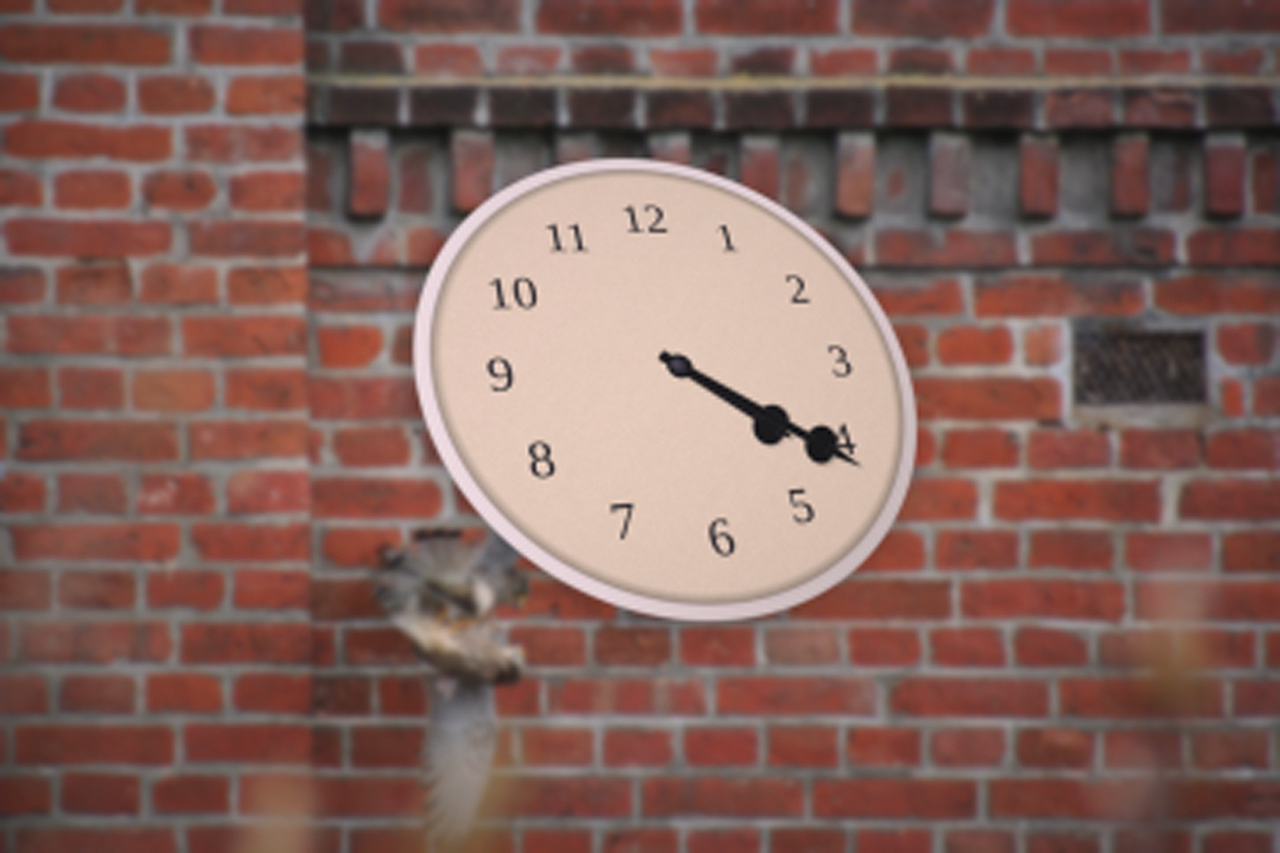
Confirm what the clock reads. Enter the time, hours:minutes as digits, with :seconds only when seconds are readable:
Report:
4:21
